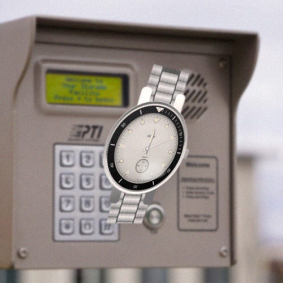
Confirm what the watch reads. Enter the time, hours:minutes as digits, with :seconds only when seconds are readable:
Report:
12:10
